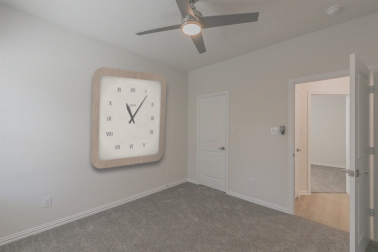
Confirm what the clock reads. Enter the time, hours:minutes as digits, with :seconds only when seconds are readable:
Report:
11:06
